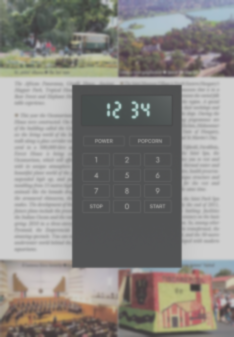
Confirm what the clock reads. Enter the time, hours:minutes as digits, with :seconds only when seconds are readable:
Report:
12:34
